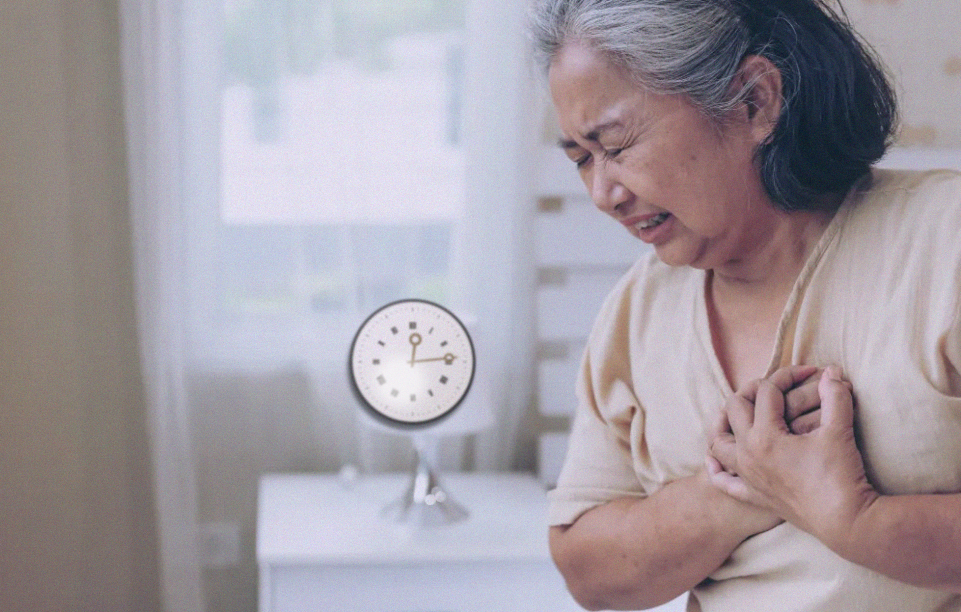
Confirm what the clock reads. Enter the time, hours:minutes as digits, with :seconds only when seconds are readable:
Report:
12:14
